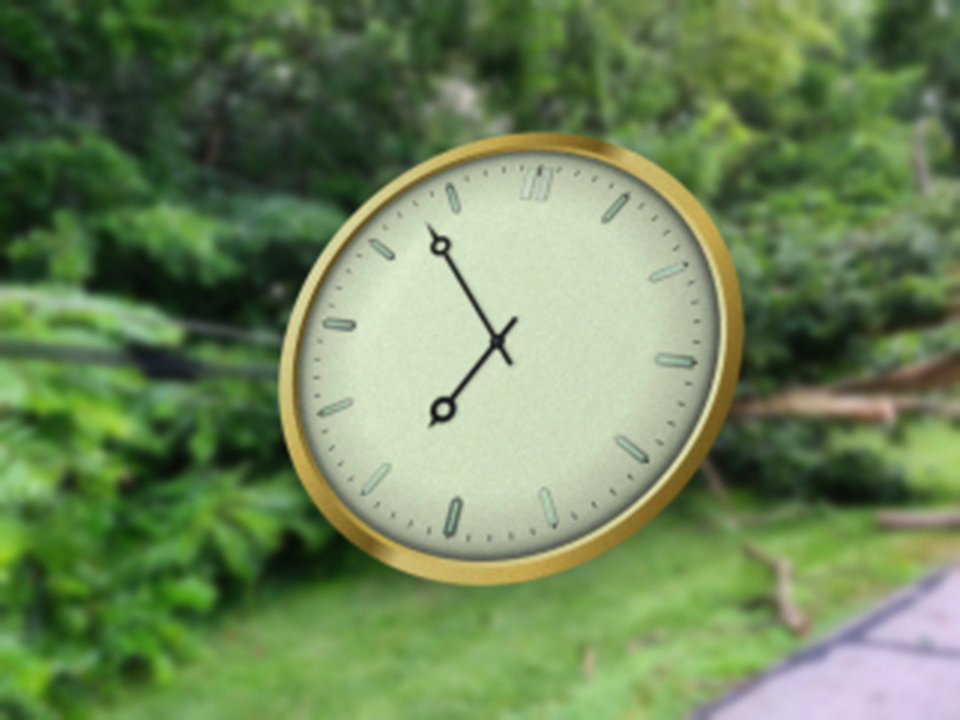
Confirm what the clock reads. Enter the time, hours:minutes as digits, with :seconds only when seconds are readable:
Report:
6:53
